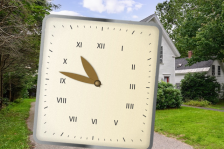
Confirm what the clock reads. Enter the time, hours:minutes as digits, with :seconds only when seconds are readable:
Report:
10:47
